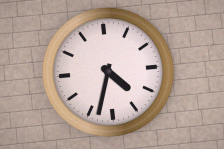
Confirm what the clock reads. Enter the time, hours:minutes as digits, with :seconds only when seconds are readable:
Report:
4:33
